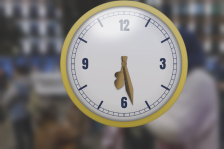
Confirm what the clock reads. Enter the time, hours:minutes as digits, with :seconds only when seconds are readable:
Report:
6:28
